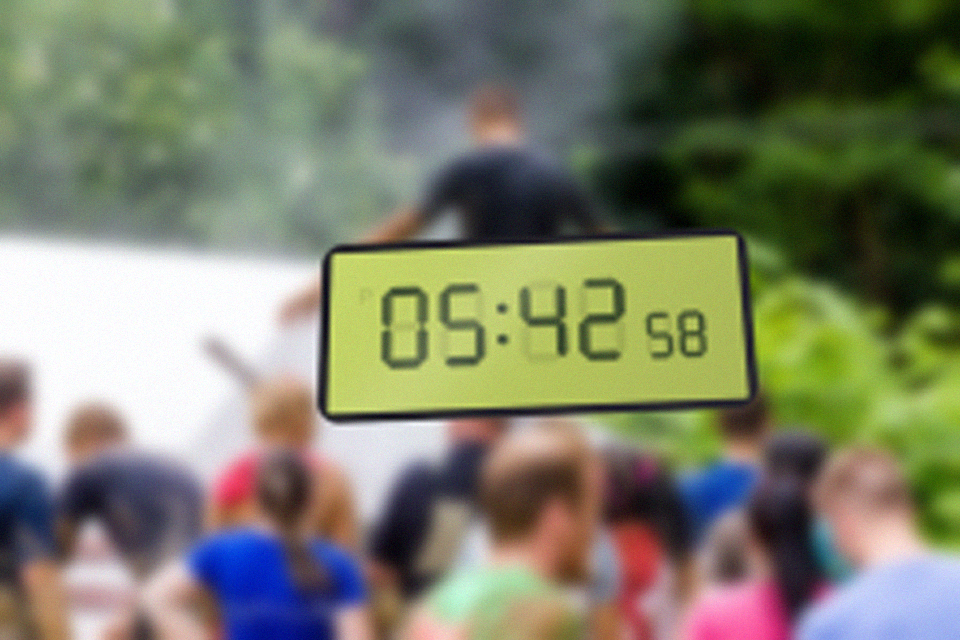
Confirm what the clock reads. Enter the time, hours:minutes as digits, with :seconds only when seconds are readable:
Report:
5:42:58
